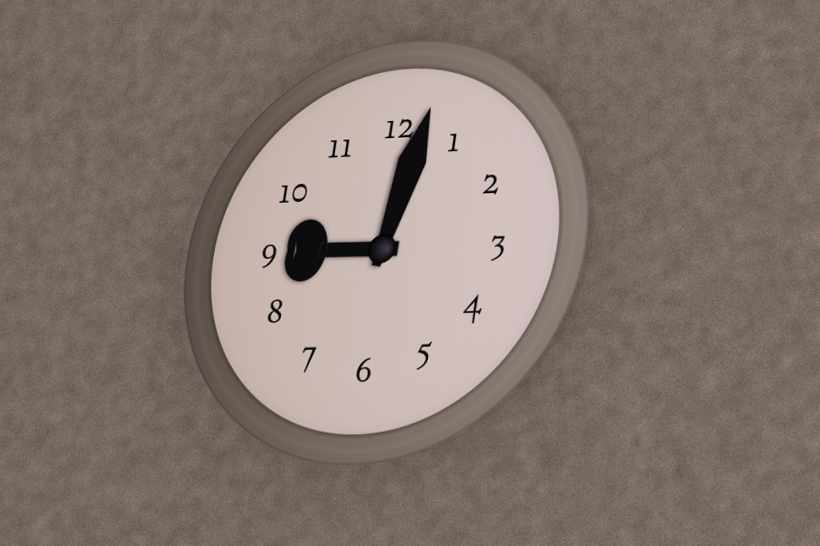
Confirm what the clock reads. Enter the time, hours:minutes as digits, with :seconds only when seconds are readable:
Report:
9:02
